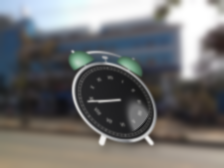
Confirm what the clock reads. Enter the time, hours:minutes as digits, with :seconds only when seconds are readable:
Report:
8:44
